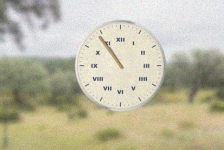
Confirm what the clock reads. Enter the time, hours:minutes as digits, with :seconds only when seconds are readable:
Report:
10:54
